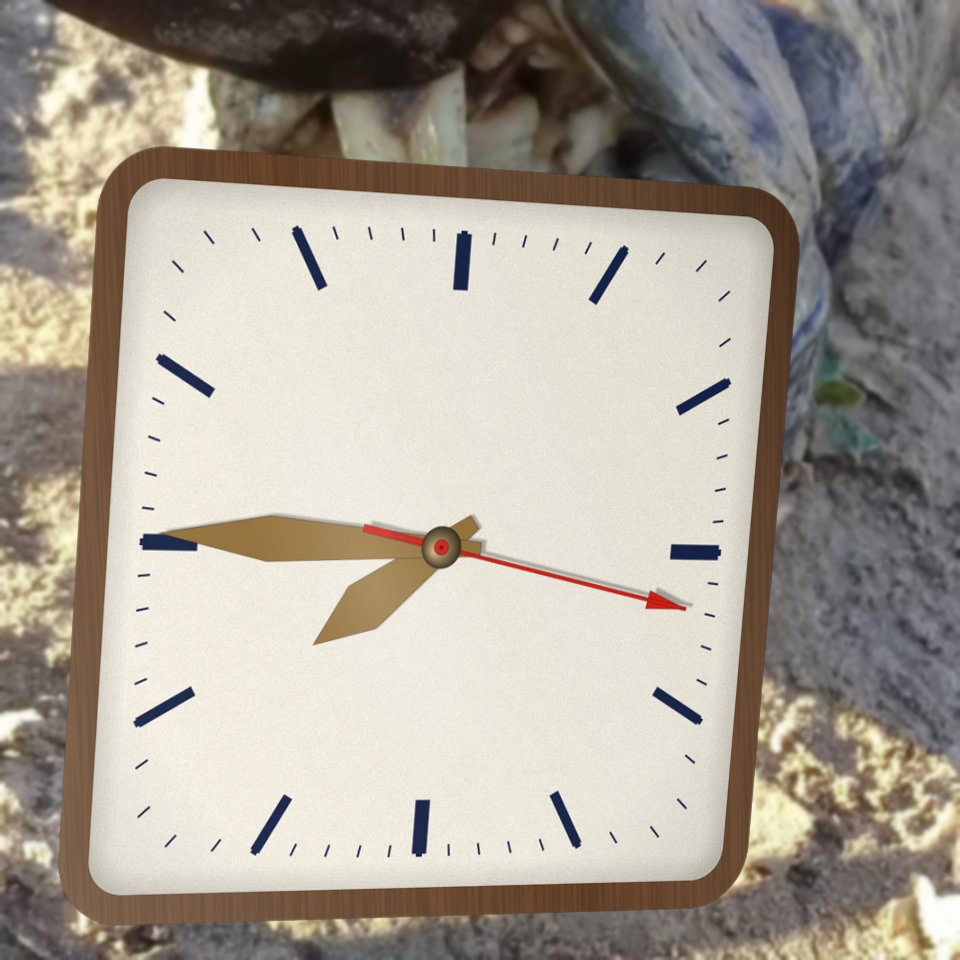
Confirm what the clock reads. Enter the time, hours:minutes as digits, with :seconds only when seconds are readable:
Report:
7:45:17
